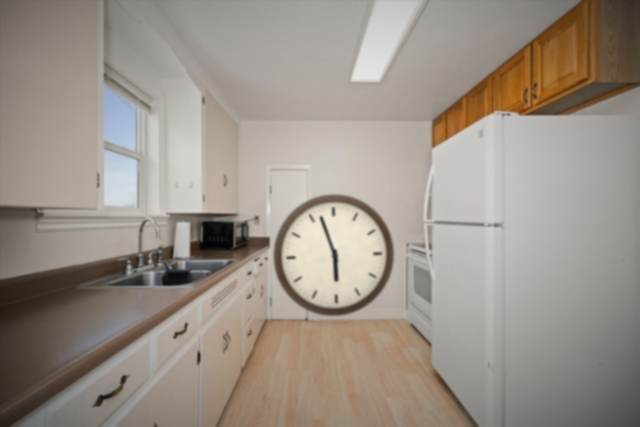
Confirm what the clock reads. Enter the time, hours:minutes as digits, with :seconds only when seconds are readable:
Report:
5:57
